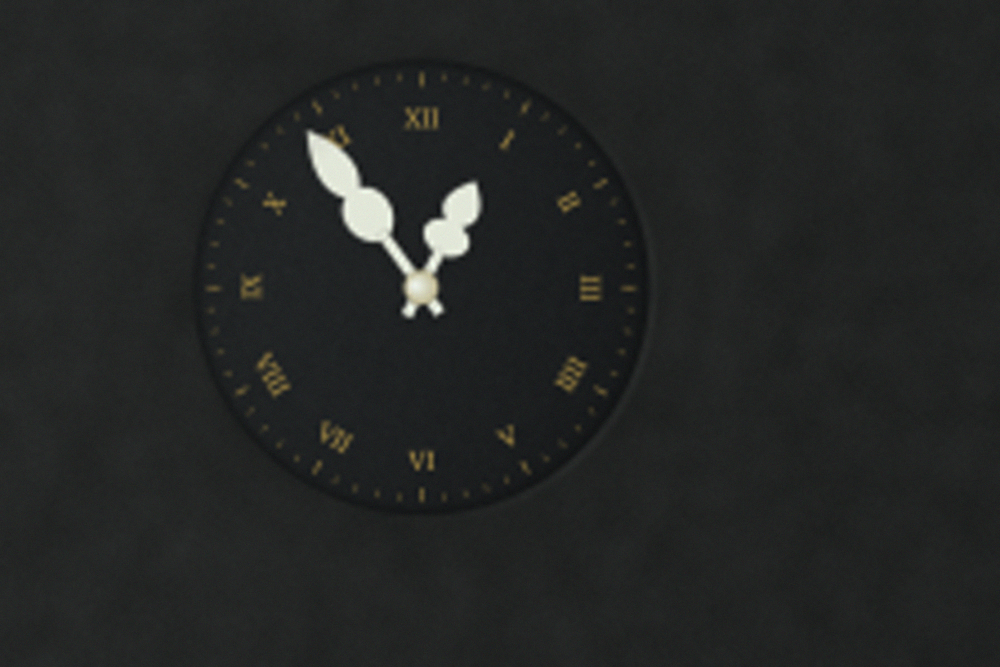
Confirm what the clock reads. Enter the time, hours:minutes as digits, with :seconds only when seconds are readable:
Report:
12:54
